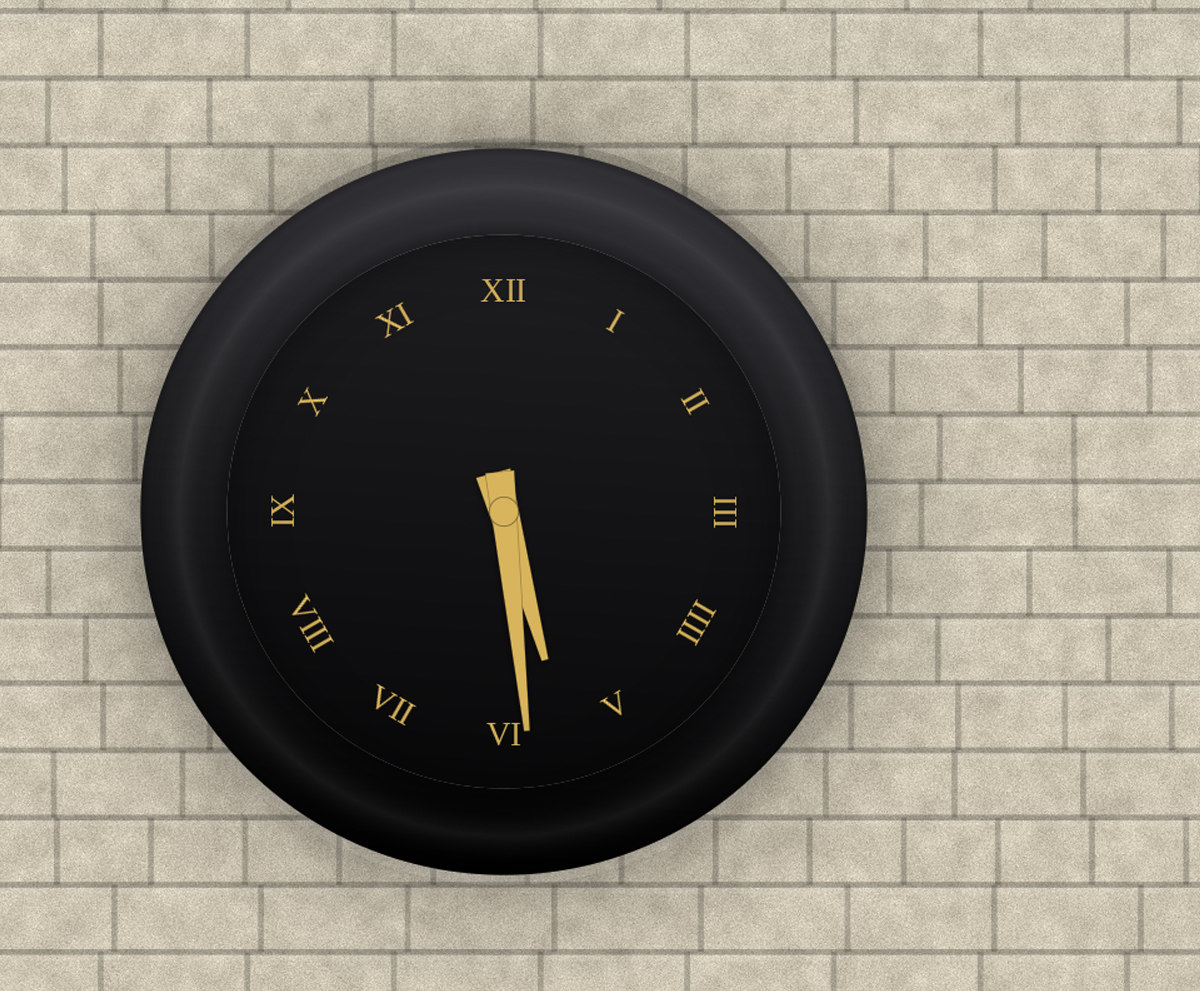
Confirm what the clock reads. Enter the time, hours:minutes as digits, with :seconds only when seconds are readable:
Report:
5:29
